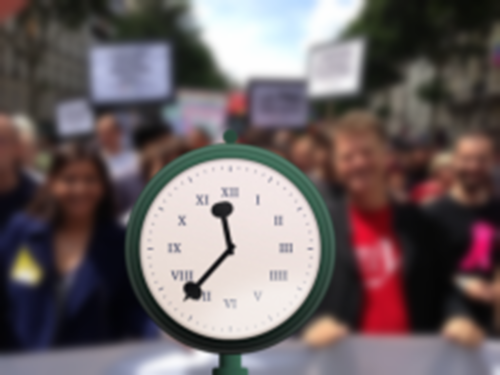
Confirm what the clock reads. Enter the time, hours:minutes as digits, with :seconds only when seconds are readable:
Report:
11:37
